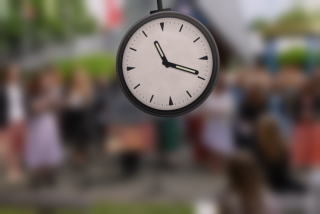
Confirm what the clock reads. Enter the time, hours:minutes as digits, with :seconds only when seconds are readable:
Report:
11:19
